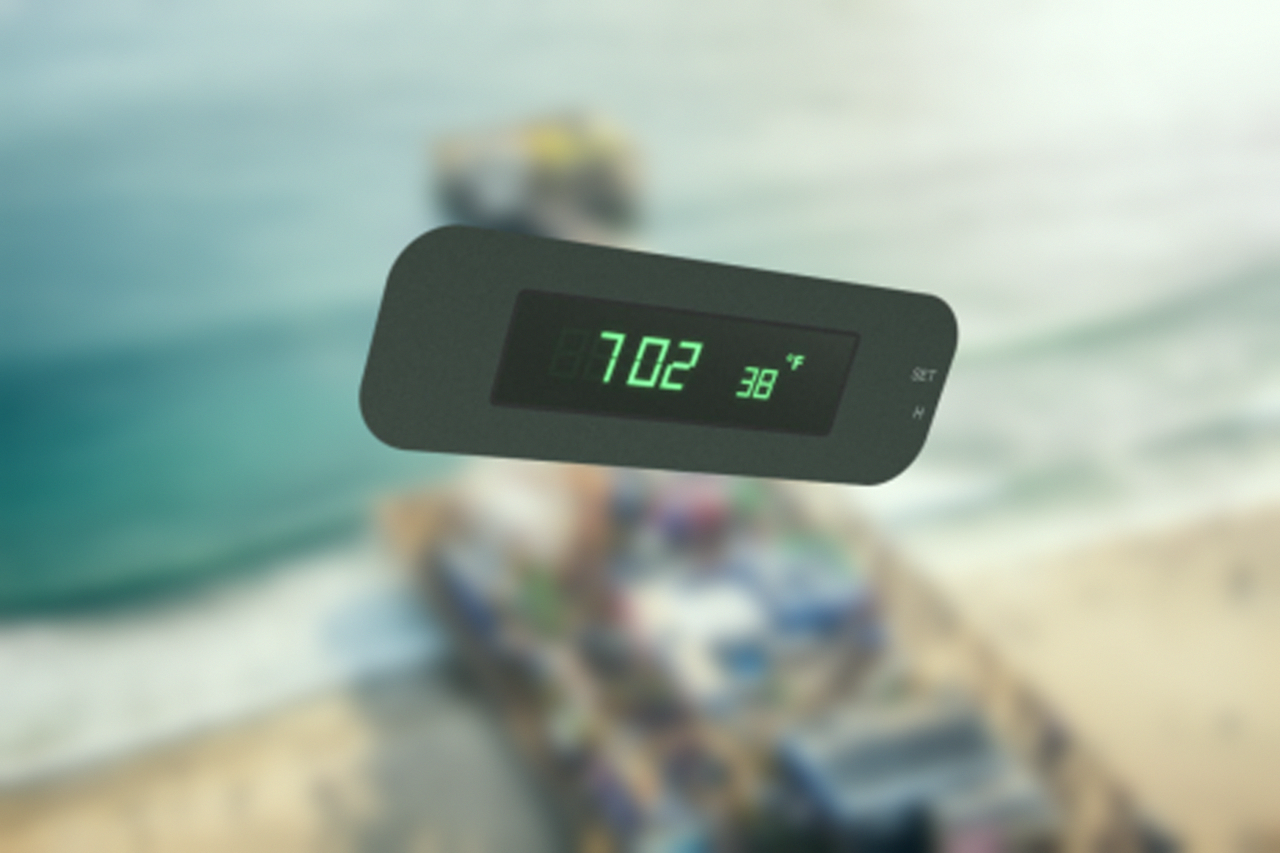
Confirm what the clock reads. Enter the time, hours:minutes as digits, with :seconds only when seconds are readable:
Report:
7:02
